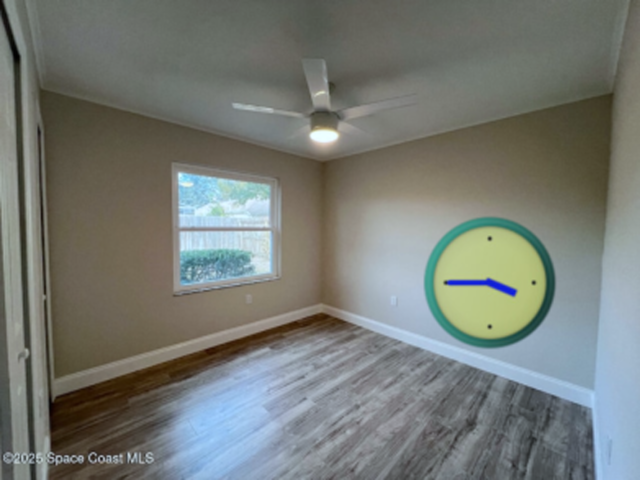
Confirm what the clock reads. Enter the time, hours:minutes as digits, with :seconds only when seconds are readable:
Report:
3:45
